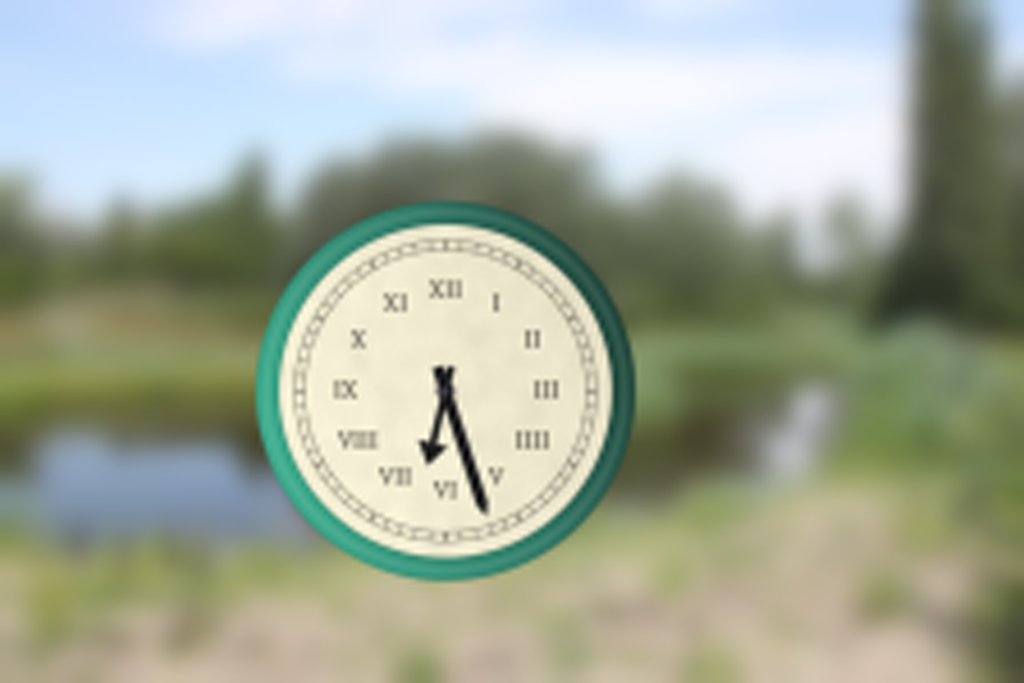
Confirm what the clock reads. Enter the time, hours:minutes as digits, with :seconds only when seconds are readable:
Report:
6:27
